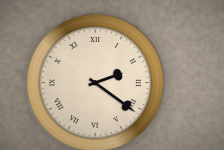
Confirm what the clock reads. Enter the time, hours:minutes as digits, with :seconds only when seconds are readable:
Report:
2:21
